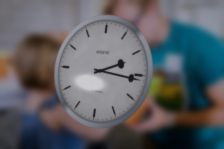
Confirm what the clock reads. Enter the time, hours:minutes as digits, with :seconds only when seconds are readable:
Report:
2:16
